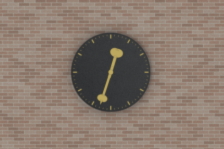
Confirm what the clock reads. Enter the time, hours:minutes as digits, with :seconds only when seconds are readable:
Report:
12:33
